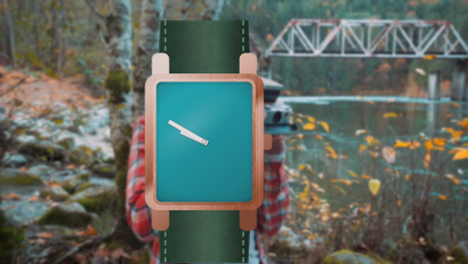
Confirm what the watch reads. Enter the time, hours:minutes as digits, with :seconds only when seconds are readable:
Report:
9:50
